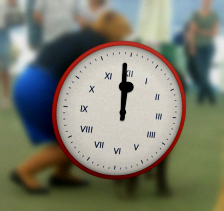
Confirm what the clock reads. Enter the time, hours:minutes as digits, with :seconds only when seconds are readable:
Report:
11:59
